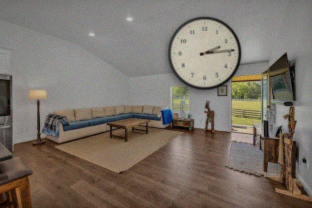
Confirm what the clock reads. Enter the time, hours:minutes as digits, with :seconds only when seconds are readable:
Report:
2:14
